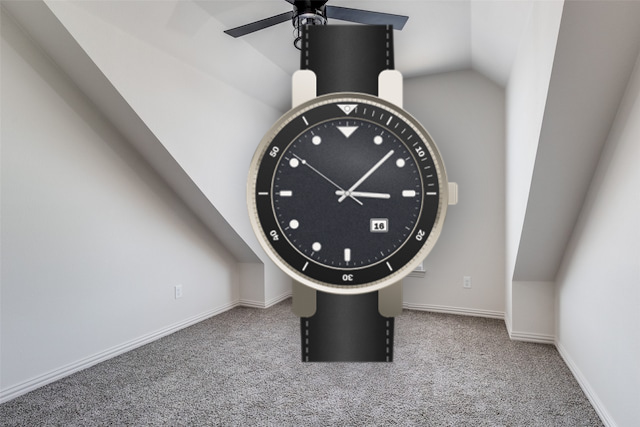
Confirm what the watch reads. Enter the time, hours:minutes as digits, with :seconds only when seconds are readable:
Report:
3:07:51
